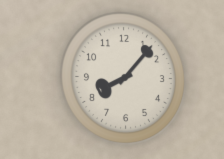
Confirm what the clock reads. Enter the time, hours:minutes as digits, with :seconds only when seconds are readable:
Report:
8:07
